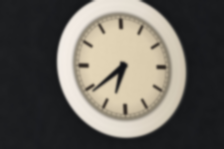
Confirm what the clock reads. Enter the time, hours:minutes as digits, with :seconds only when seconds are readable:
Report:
6:39
